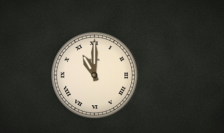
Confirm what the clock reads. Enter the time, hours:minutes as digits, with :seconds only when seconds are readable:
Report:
11:00
